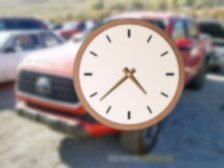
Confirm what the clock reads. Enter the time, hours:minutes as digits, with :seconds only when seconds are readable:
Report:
4:38
